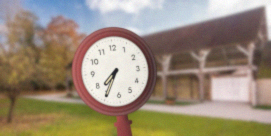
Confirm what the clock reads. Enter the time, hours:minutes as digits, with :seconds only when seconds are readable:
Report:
7:35
